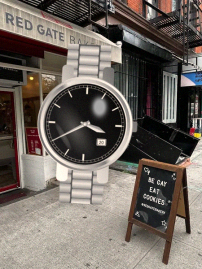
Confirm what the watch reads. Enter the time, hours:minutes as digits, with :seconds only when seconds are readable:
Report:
3:40
